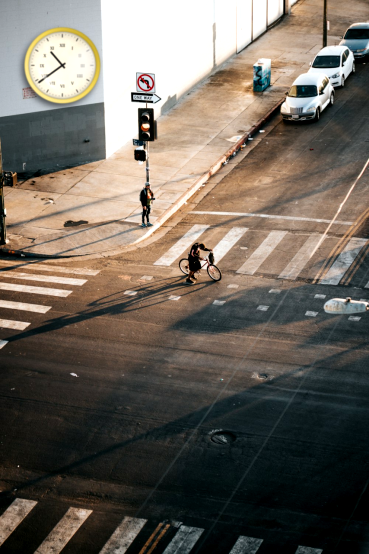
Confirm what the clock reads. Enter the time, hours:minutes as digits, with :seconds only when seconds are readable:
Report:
10:39
